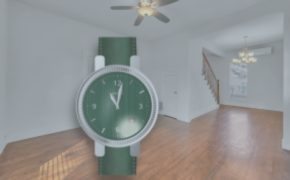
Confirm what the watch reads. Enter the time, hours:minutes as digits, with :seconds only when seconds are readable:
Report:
11:02
